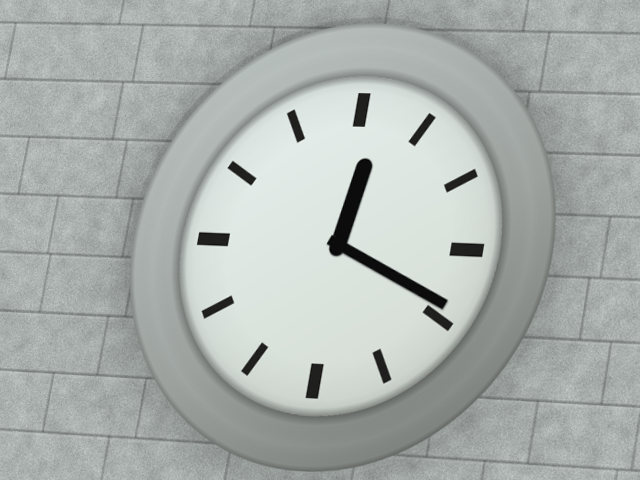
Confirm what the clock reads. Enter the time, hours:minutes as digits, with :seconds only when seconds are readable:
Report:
12:19
